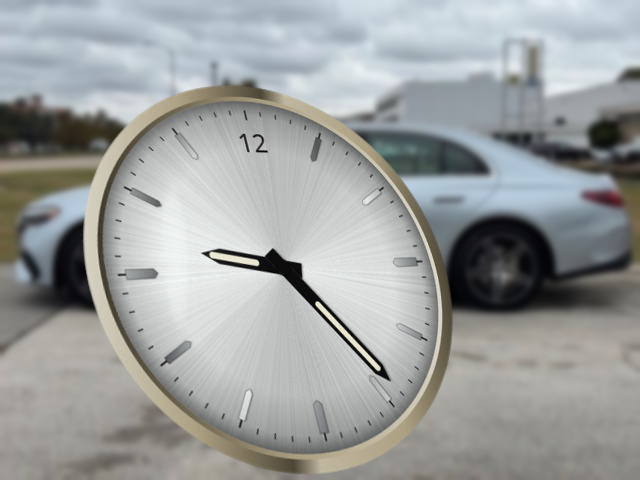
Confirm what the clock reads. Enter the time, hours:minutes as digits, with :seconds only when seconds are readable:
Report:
9:24
